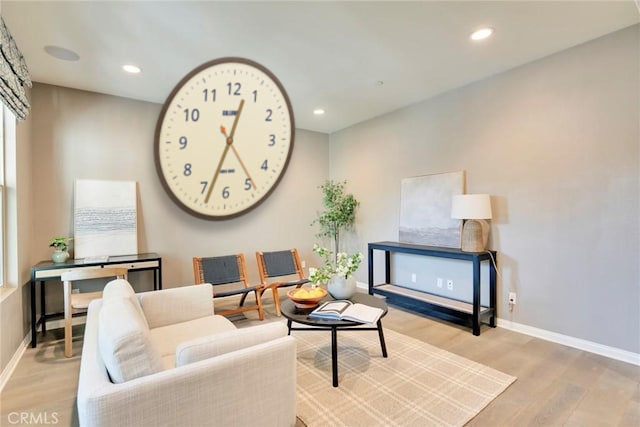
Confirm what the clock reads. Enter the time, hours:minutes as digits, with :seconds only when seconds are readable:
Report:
12:33:24
